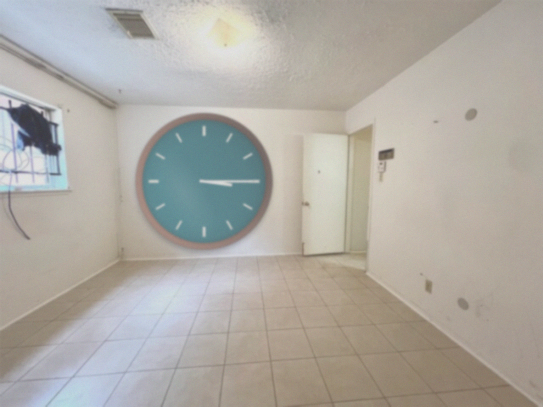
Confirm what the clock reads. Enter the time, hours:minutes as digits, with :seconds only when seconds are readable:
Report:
3:15
